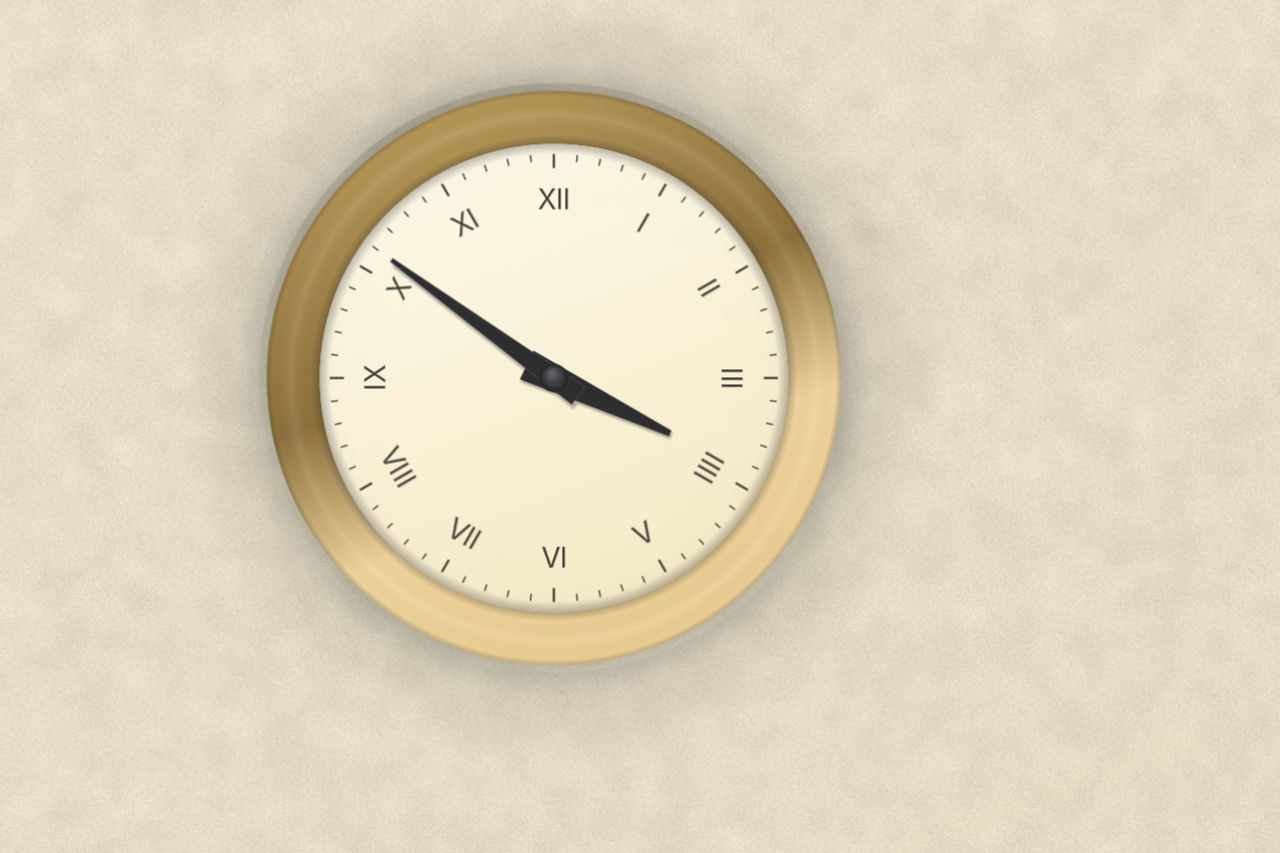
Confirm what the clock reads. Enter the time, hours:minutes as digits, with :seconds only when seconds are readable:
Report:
3:51
